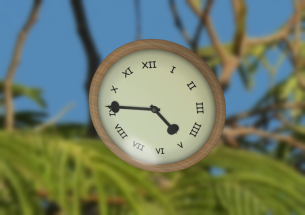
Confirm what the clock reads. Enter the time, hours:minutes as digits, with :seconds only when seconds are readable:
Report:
4:46
